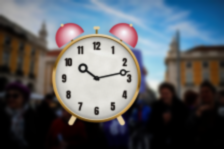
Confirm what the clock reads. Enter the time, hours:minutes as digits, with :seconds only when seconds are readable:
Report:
10:13
